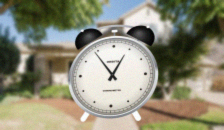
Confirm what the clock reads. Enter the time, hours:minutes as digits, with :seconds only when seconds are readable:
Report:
12:54
